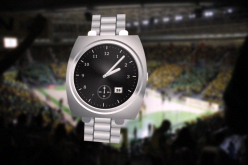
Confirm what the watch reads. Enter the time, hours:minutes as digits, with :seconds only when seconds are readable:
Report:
2:07
